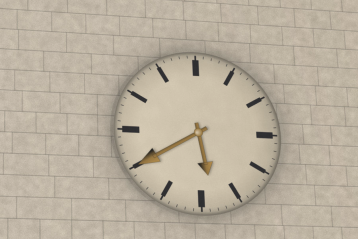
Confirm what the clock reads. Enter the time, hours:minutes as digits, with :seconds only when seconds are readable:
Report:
5:40
